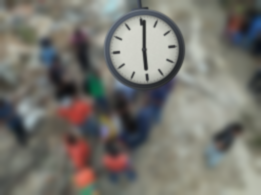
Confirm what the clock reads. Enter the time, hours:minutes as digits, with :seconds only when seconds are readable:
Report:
6:01
